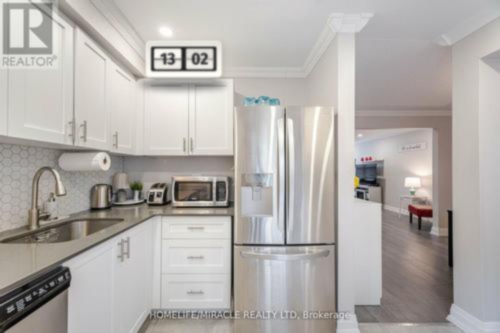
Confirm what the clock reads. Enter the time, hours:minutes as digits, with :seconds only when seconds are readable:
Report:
13:02
